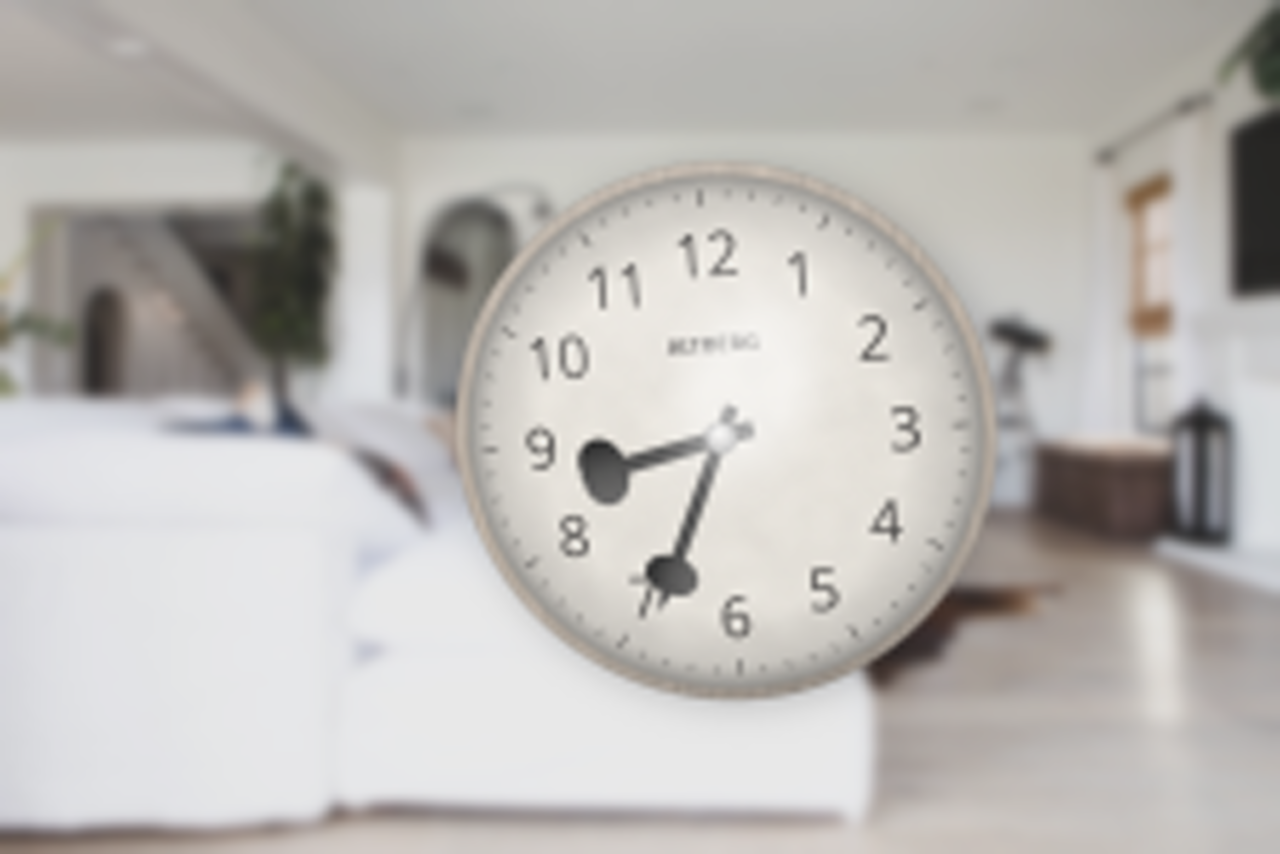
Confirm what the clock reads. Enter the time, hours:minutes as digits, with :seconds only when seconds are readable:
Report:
8:34
